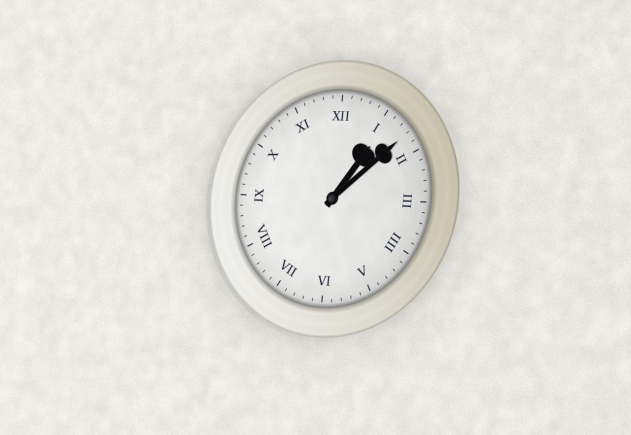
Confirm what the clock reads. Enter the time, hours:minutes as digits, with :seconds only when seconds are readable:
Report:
1:08
